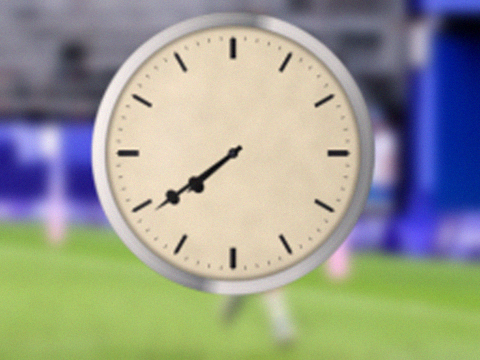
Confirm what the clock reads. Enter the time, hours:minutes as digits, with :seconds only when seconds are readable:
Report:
7:39
